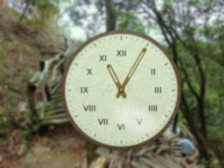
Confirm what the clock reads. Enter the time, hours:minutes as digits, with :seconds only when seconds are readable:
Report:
11:05
